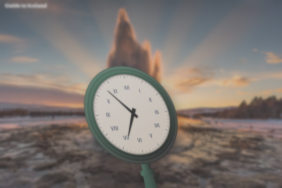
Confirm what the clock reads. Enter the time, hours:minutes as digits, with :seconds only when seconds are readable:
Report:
6:53
